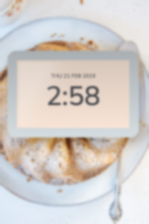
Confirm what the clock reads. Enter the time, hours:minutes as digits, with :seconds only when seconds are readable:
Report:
2:58
